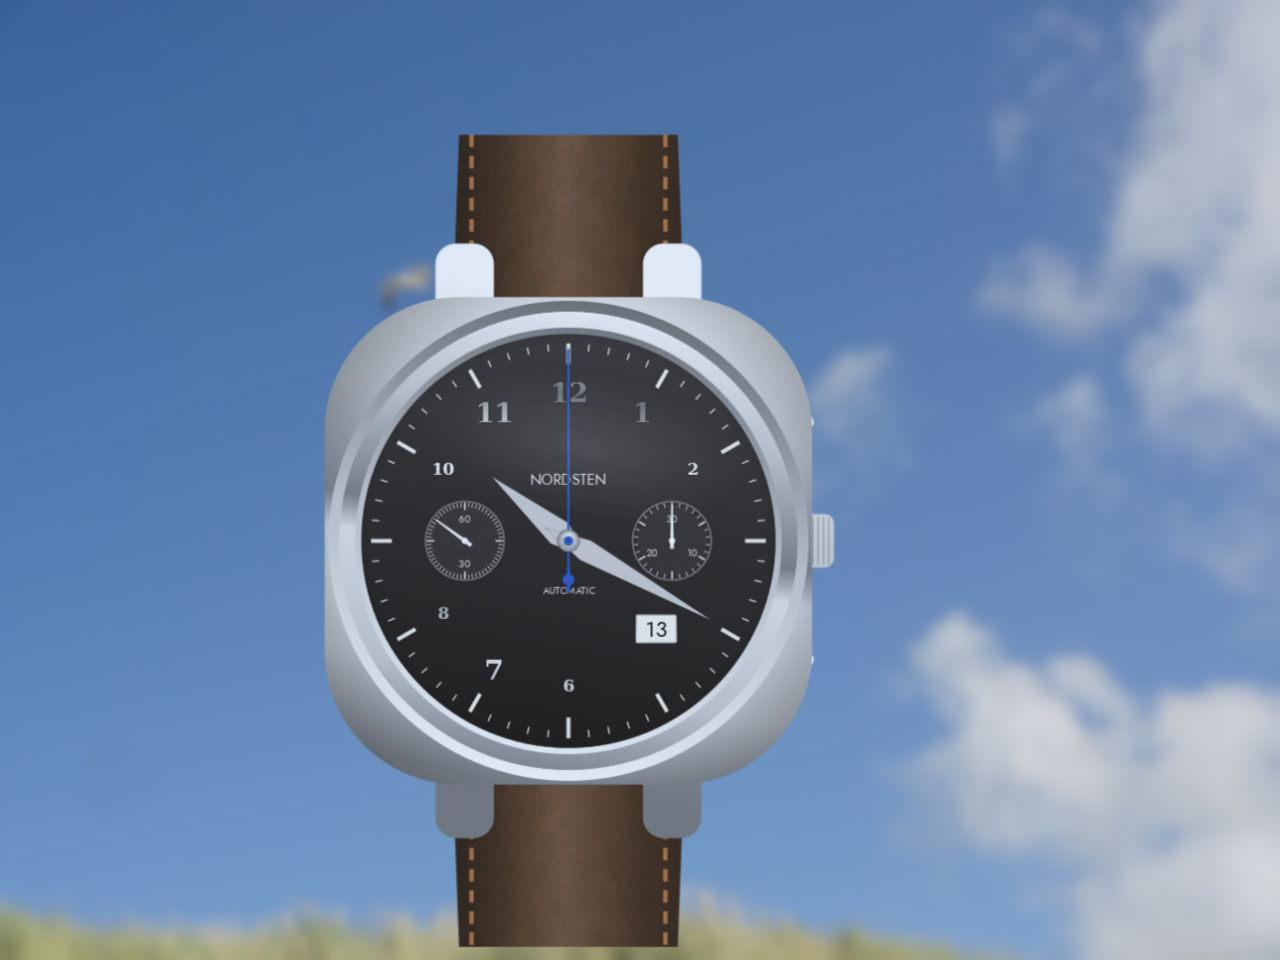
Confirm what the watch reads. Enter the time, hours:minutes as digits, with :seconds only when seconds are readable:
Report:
10:19:51
